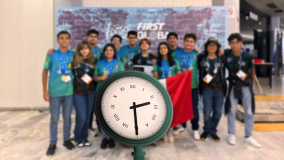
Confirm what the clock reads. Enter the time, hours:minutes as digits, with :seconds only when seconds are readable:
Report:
2:30
